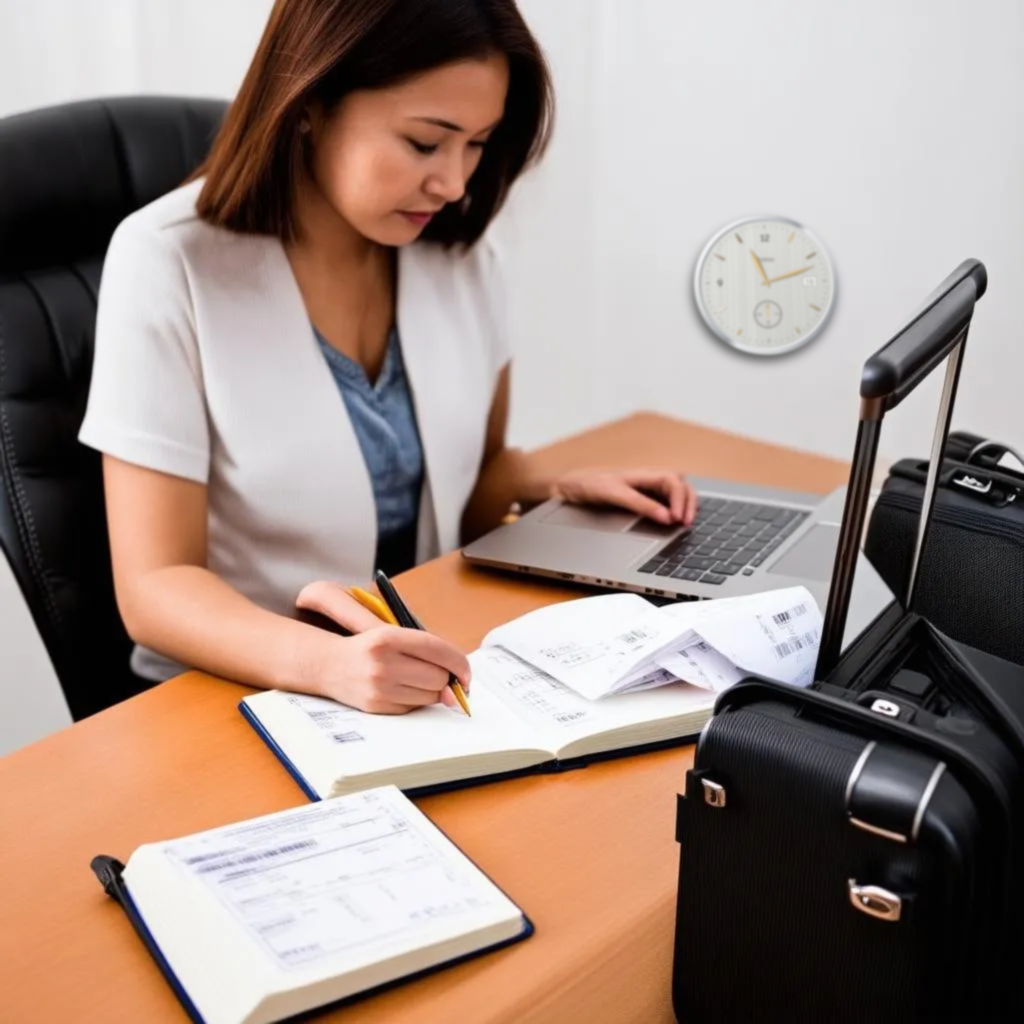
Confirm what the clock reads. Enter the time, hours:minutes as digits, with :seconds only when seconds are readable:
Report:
11:12
